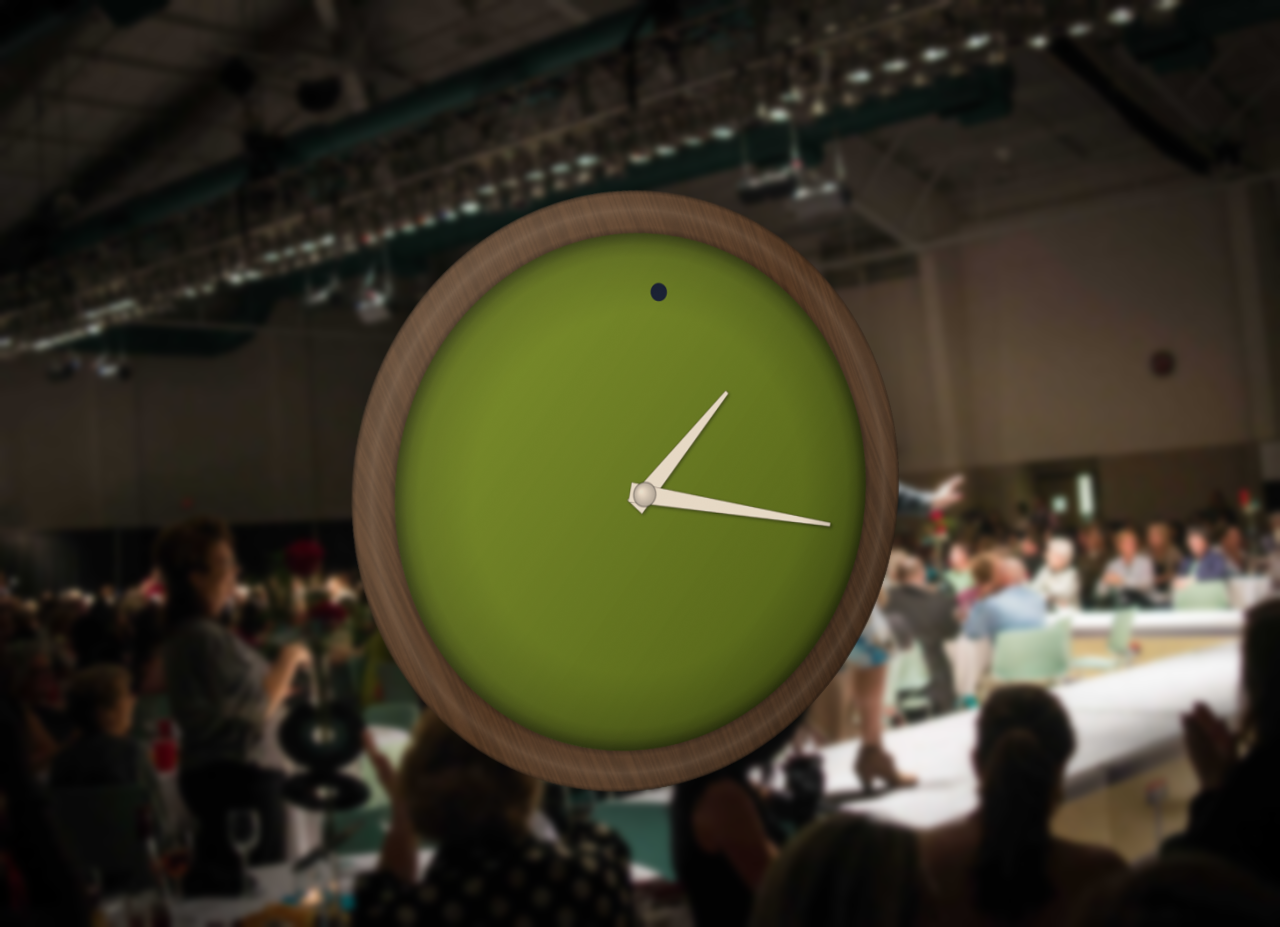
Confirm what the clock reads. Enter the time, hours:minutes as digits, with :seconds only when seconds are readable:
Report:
1:16
